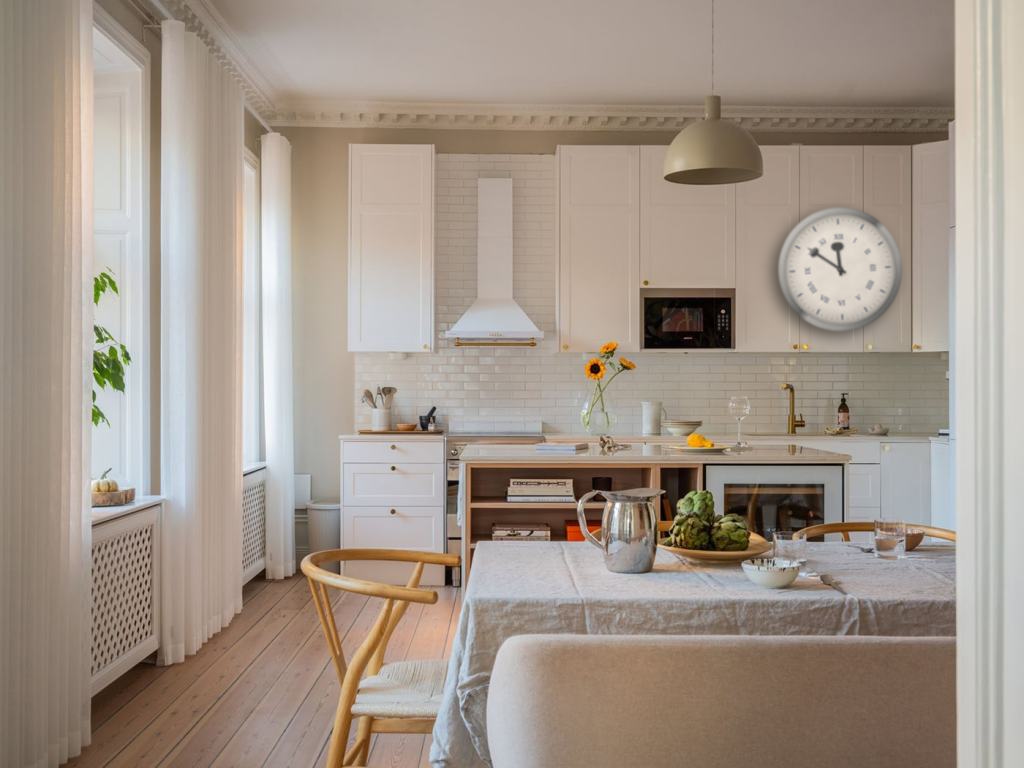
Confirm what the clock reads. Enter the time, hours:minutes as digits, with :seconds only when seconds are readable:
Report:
11:51
